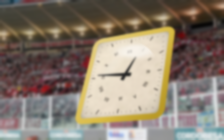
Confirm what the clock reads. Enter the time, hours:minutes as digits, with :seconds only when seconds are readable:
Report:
12:46
